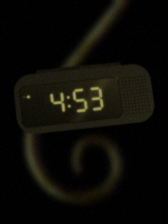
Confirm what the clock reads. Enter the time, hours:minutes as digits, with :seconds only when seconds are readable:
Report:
4:53
